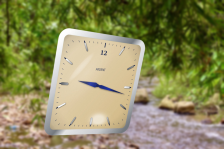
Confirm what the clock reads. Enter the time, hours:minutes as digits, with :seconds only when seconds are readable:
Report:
9:17
